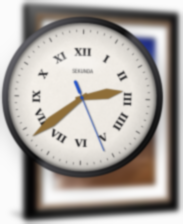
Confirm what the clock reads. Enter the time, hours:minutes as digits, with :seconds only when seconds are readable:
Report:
2:38:26
